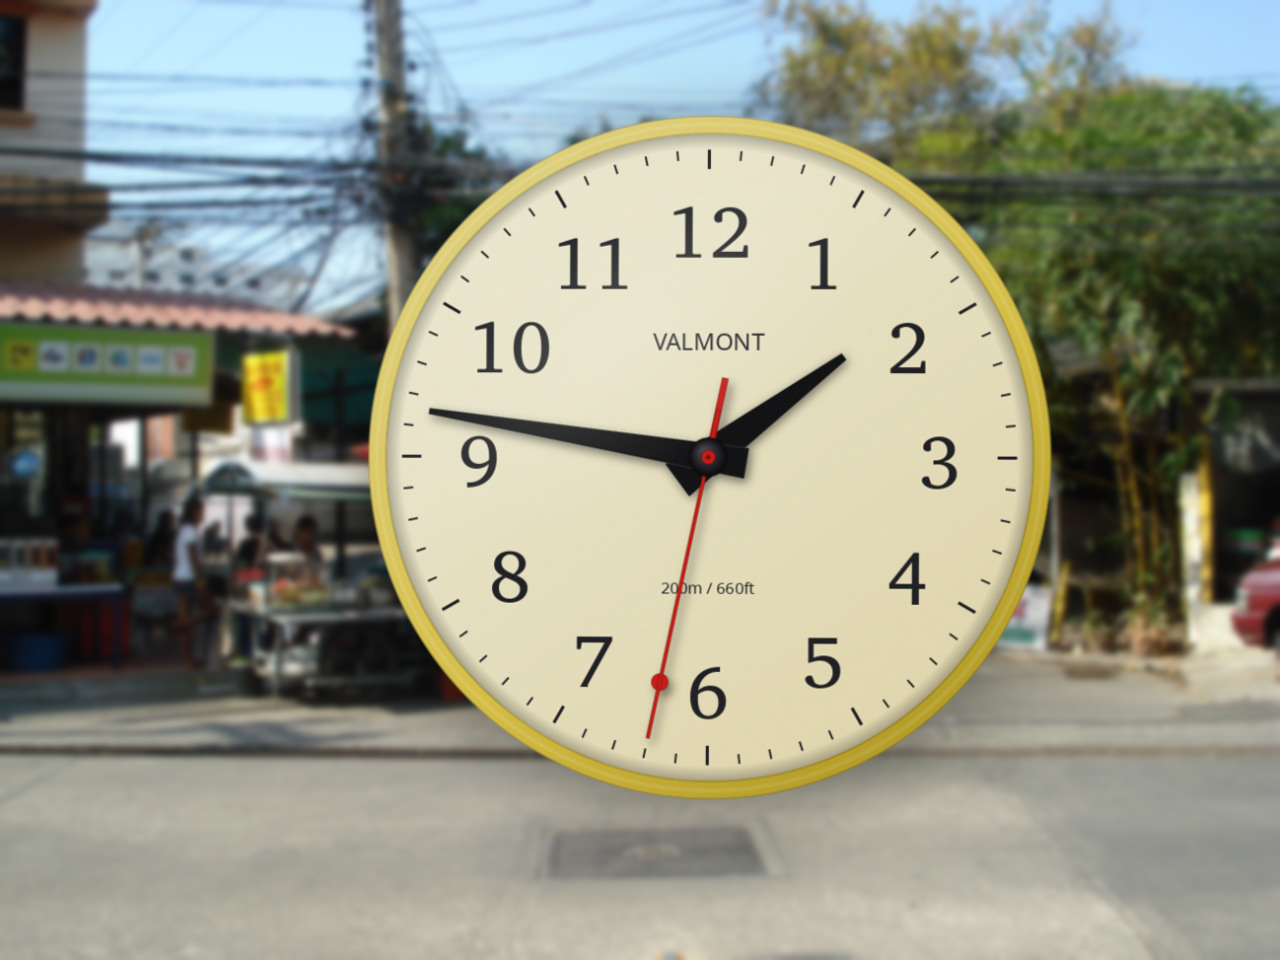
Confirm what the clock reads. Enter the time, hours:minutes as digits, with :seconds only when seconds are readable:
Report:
1:46:32
